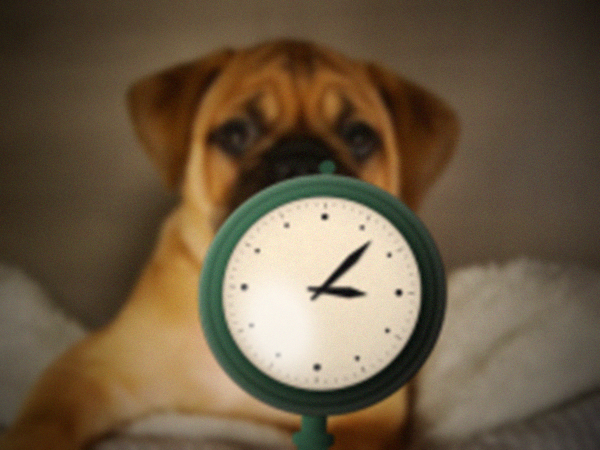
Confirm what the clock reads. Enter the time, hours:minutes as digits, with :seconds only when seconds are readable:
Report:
3:07
